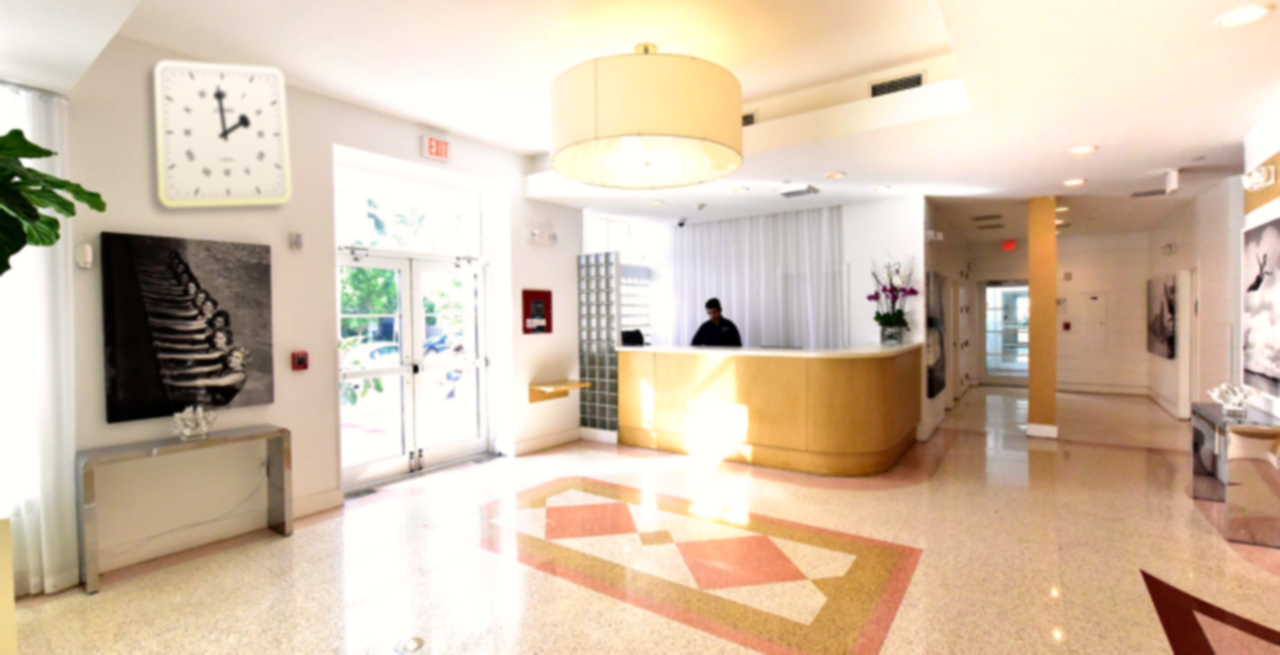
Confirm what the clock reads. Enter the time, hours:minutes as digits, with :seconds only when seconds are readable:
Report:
1:59
